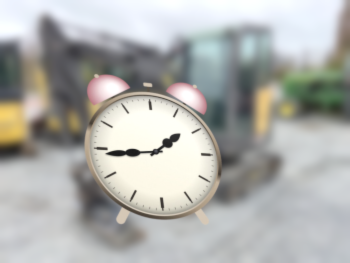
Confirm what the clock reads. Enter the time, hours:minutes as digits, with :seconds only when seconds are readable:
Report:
1:44
